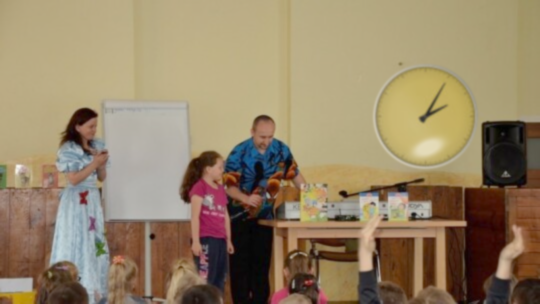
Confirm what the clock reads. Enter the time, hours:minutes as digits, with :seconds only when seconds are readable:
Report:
2:05
